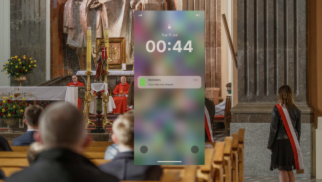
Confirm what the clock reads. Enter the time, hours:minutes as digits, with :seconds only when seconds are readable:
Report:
0:44
